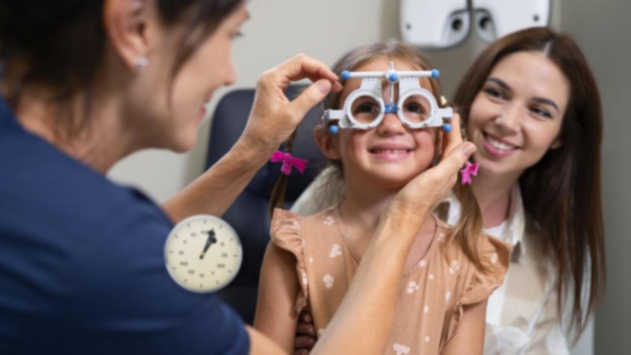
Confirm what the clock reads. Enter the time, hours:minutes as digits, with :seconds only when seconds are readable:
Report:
1:03
